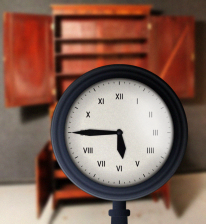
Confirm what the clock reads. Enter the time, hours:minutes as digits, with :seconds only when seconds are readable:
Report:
5:45
